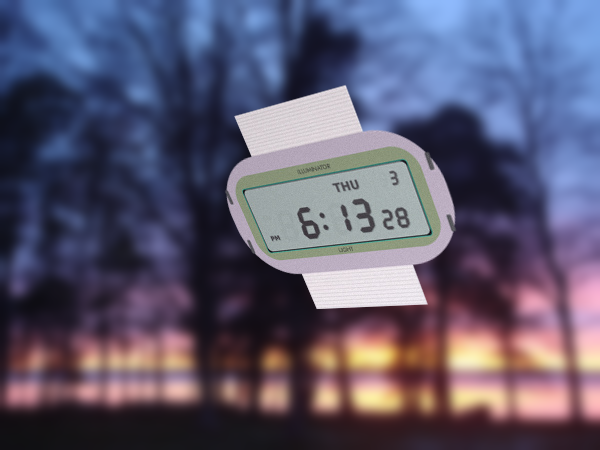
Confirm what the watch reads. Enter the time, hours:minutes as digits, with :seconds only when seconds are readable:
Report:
6:13:28
